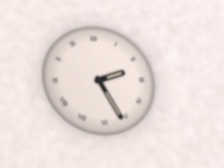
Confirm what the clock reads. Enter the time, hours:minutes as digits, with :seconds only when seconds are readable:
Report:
2:26
